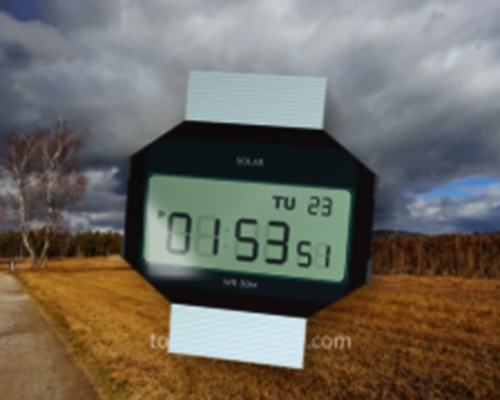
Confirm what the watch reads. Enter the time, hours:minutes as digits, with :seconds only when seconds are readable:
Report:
1:53:51
